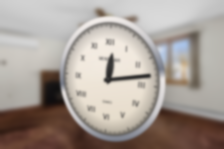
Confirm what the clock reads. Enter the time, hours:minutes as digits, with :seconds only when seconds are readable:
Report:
12:13
